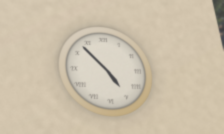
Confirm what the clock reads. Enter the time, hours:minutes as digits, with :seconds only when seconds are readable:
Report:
4:53
